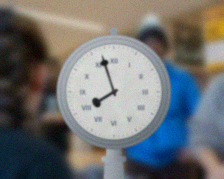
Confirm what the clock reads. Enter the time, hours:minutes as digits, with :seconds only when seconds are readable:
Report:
7:57
